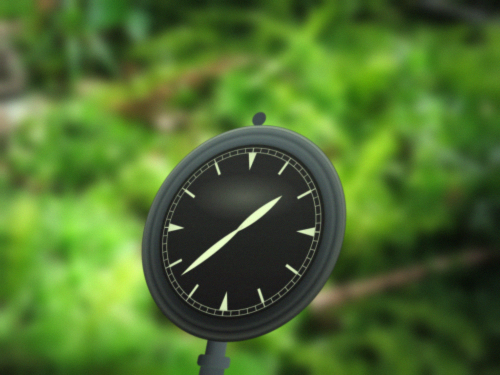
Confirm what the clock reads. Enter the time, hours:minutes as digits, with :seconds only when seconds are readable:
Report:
1:38
